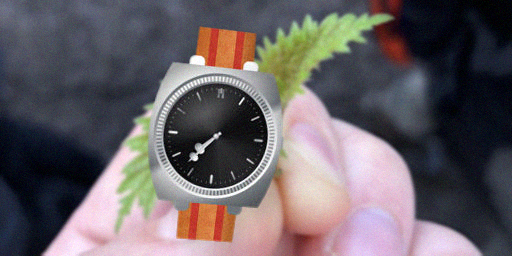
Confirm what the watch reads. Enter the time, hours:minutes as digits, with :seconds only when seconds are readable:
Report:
7:37
